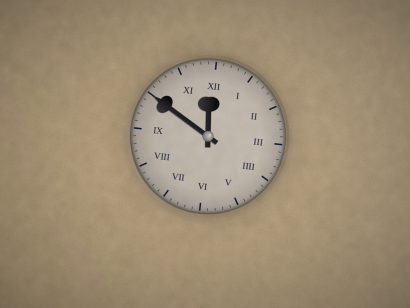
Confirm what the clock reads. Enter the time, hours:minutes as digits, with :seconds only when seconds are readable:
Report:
11:50
